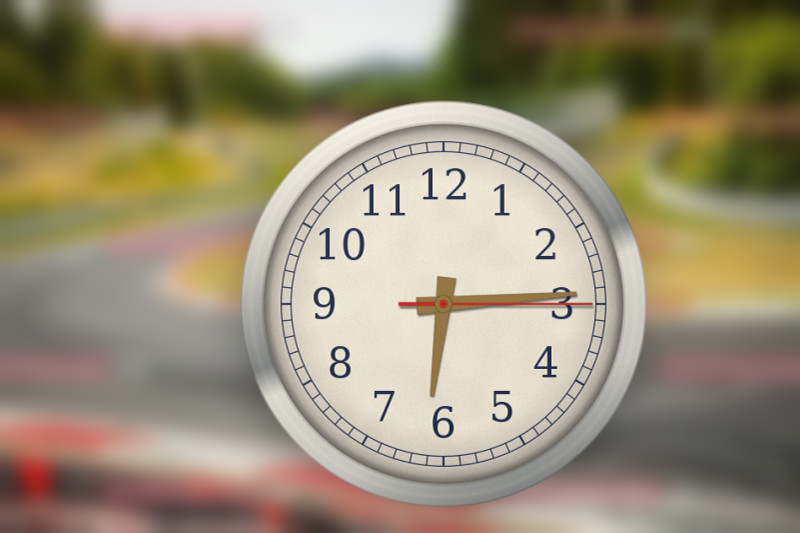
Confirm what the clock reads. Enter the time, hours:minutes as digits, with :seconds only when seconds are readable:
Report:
6:14:15
